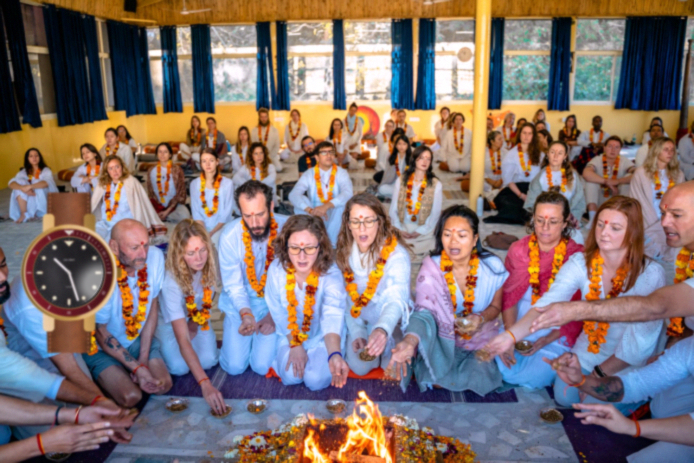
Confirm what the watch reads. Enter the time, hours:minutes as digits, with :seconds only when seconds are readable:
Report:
10:27
